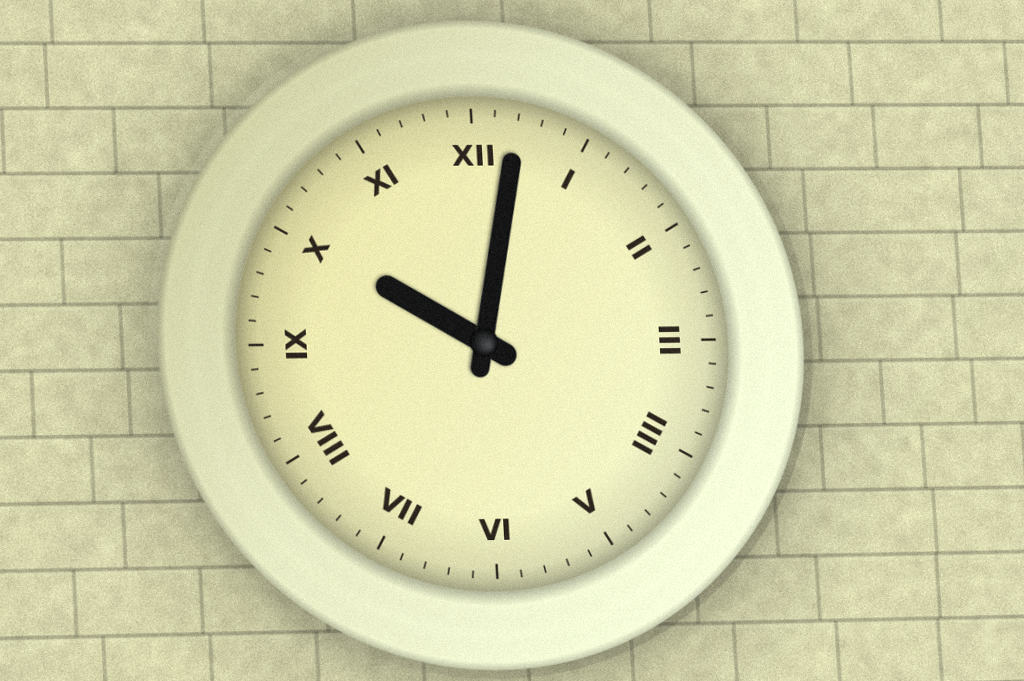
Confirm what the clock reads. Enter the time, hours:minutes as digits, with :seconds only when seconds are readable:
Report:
10:02
